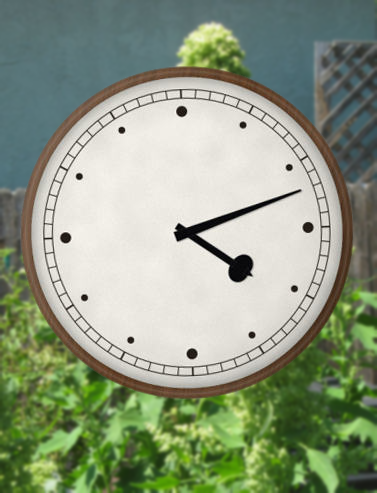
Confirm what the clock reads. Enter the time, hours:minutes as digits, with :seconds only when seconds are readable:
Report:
4:12
